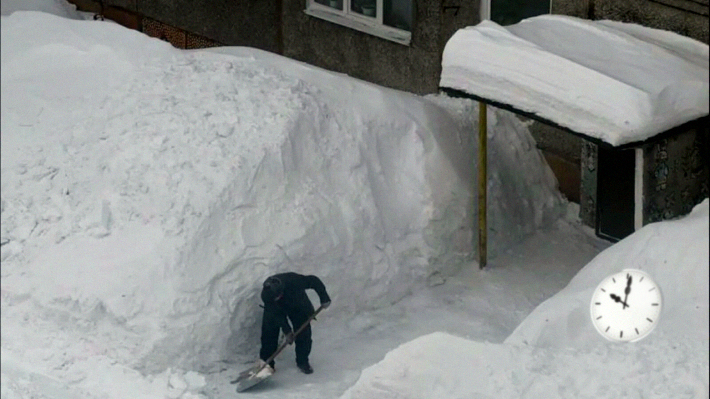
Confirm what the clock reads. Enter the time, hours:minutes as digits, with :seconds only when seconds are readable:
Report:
10:01
